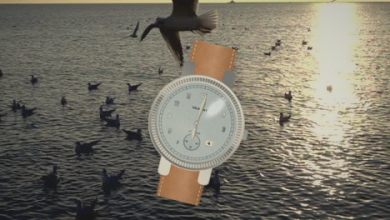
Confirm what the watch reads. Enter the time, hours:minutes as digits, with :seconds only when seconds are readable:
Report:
6:01
